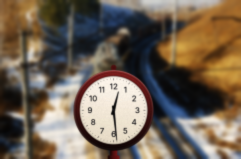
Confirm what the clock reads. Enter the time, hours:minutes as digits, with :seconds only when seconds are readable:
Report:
12:29
